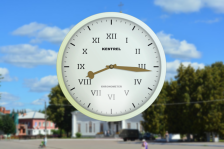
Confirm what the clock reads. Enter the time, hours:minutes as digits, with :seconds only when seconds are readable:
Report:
8:16
